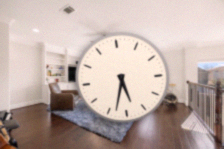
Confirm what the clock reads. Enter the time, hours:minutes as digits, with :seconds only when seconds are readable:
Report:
5:33
